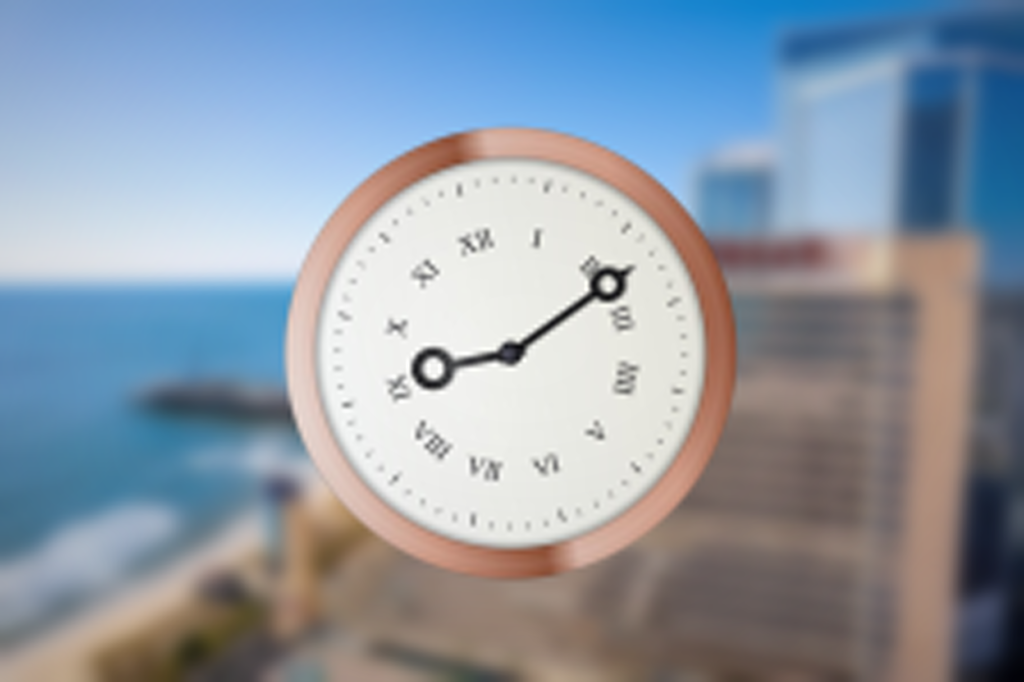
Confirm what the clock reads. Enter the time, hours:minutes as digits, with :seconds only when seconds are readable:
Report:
9:12
